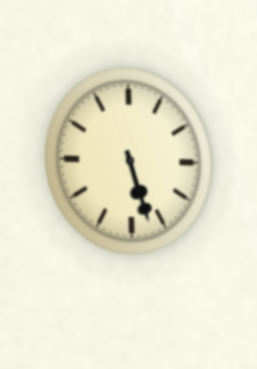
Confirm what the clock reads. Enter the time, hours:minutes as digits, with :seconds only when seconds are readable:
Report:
5:27
